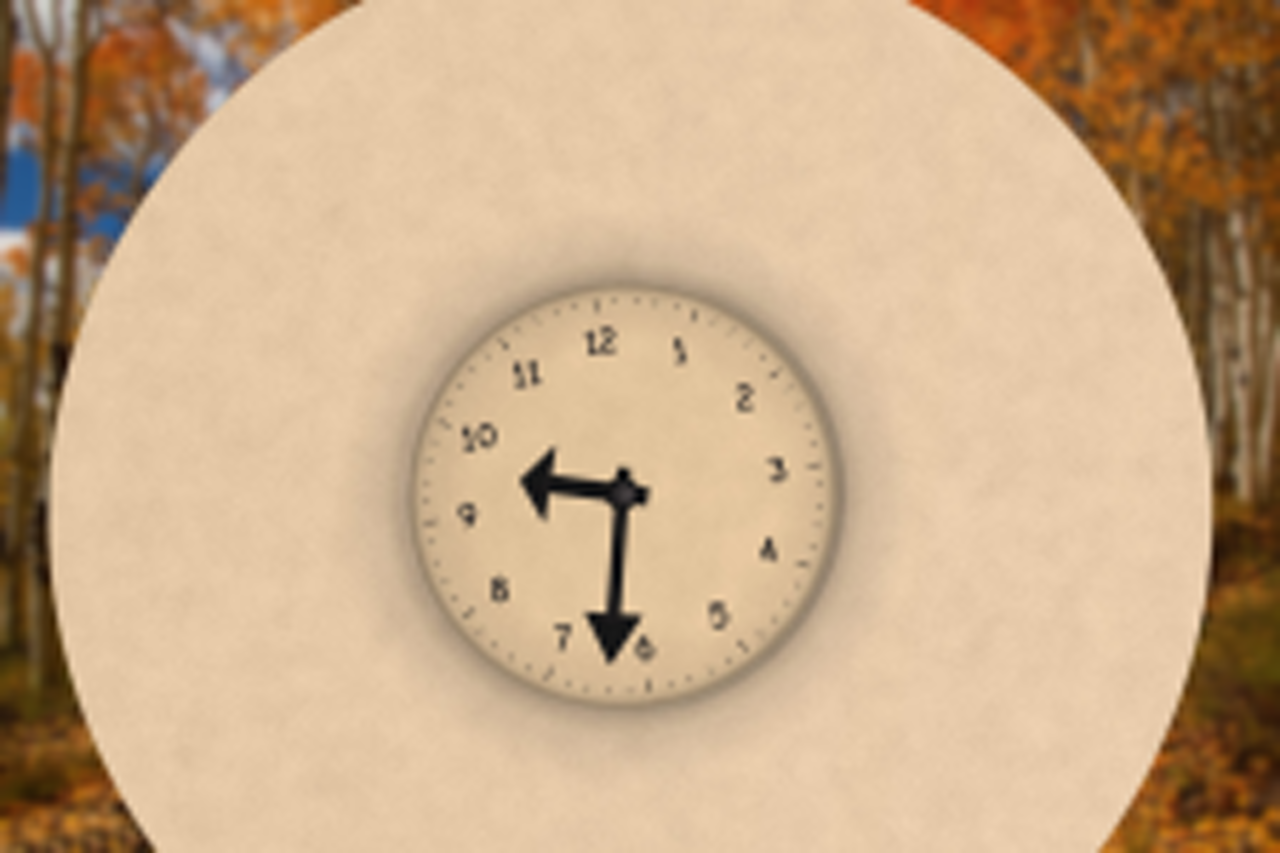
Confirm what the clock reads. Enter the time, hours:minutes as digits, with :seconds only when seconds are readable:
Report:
9:32
